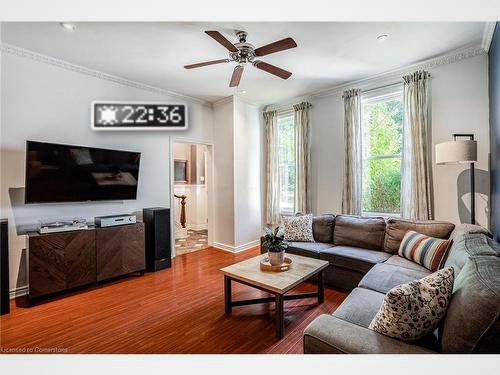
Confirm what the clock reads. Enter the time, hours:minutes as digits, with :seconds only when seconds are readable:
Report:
22:36
